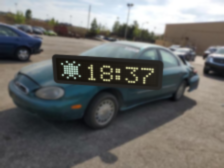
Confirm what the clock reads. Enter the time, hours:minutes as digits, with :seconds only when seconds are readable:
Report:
18:37
